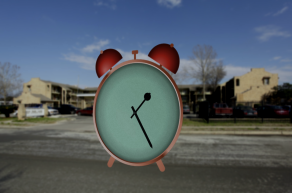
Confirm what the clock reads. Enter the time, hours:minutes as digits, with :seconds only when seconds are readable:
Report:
1:25
